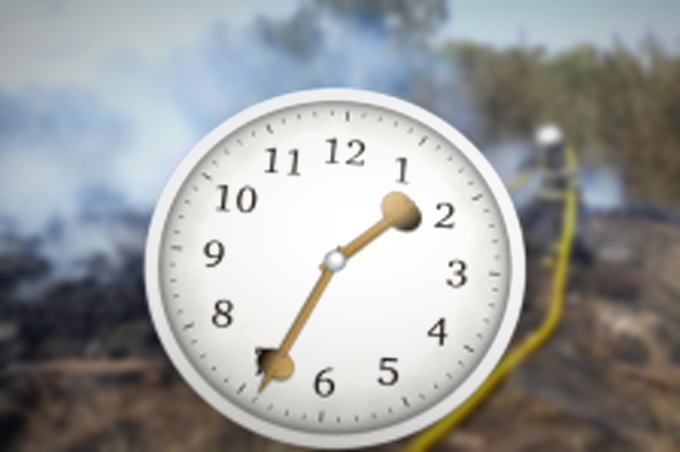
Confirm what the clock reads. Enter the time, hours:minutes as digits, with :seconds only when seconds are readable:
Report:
1:34
